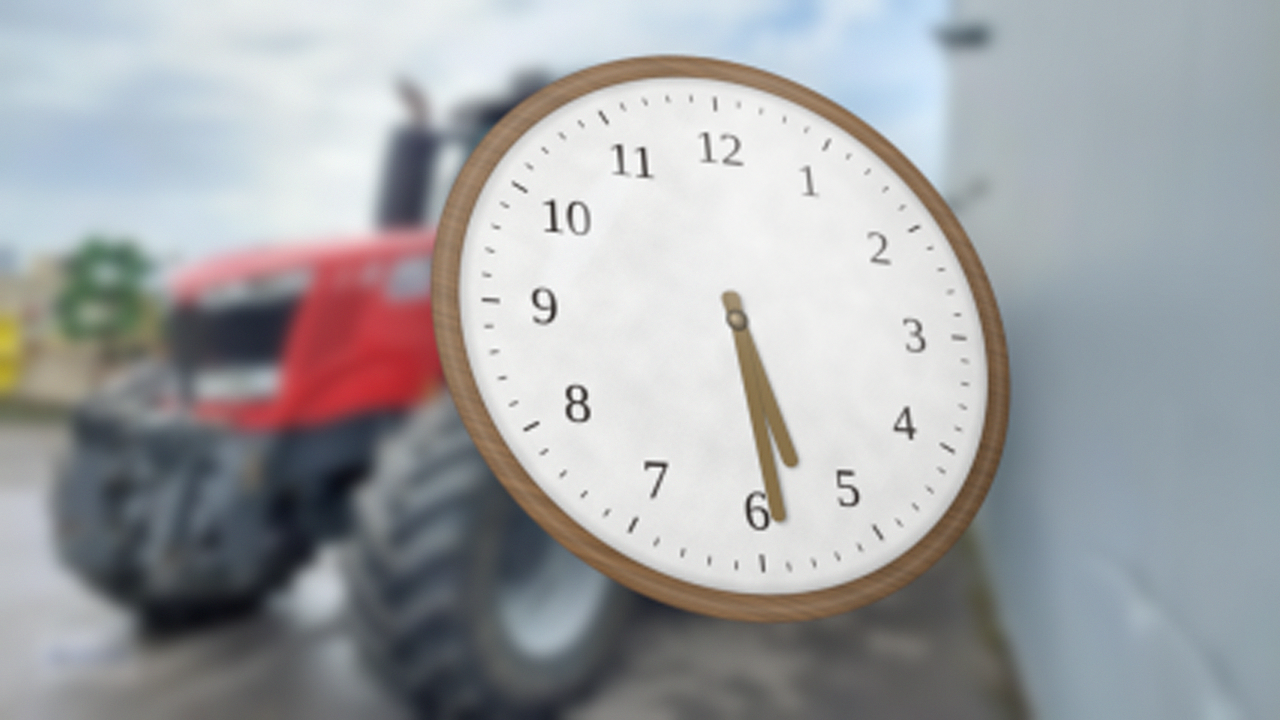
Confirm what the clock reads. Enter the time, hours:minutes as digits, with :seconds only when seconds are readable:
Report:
5:29
